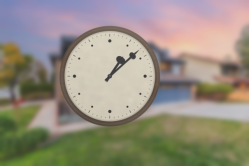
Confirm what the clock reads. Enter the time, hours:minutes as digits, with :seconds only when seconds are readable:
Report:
1:08
